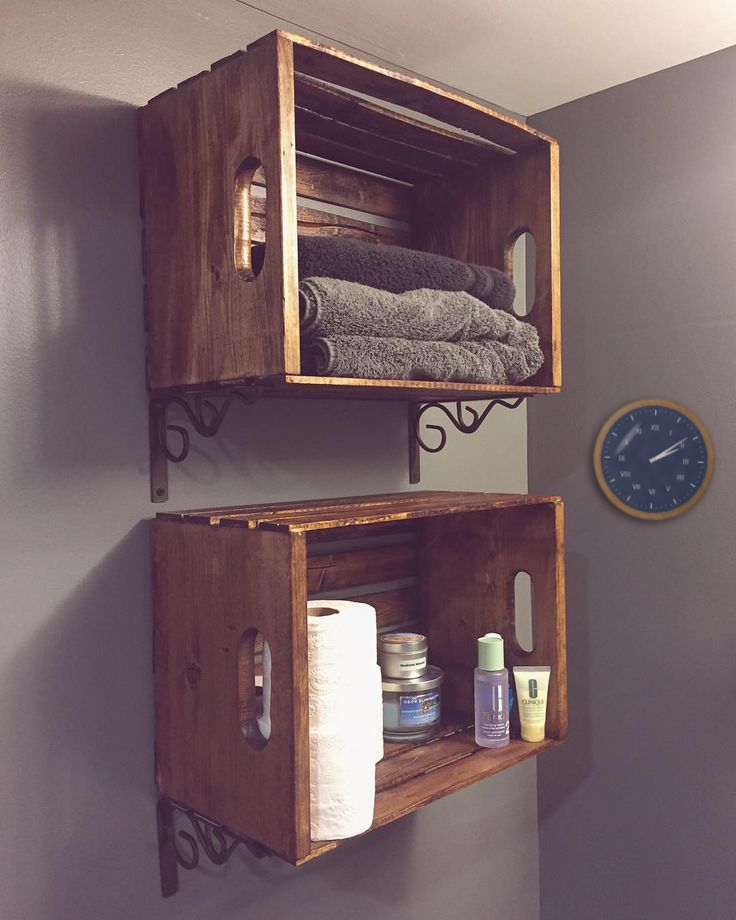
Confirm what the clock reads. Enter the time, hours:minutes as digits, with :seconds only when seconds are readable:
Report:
2:09
